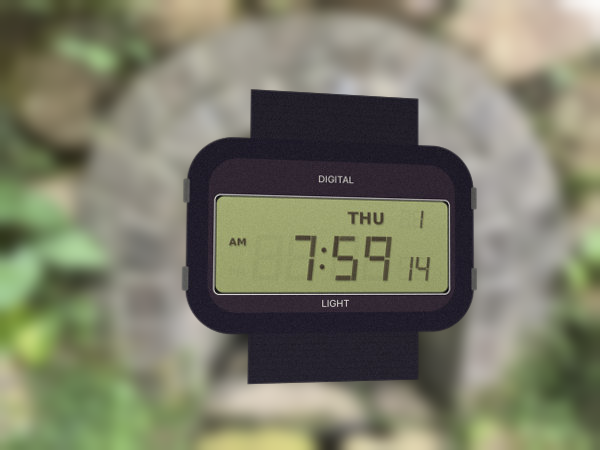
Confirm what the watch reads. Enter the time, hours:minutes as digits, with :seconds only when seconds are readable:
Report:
7:59:14
